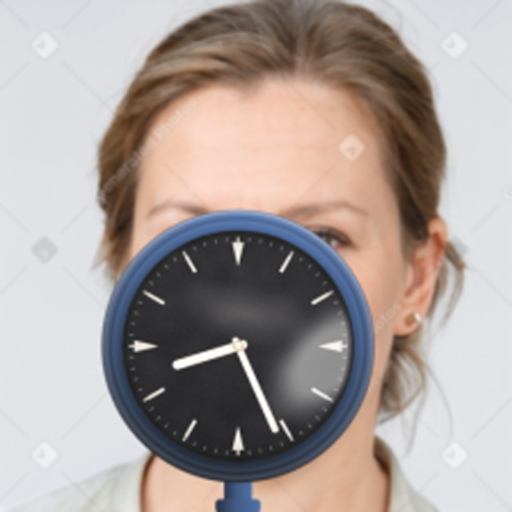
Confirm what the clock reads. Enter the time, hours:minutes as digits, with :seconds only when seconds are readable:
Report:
8:26
